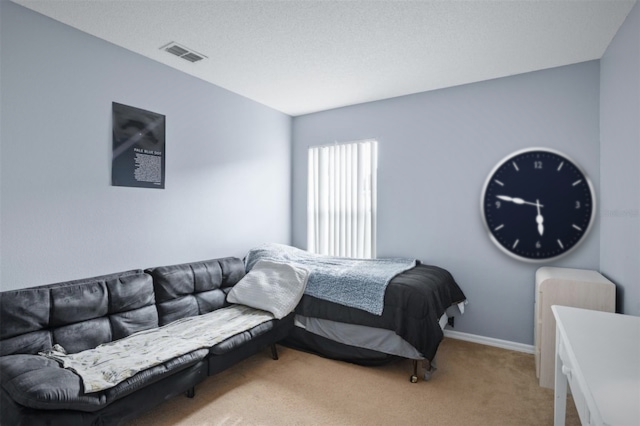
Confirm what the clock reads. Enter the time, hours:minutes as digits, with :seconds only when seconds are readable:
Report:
5:47
